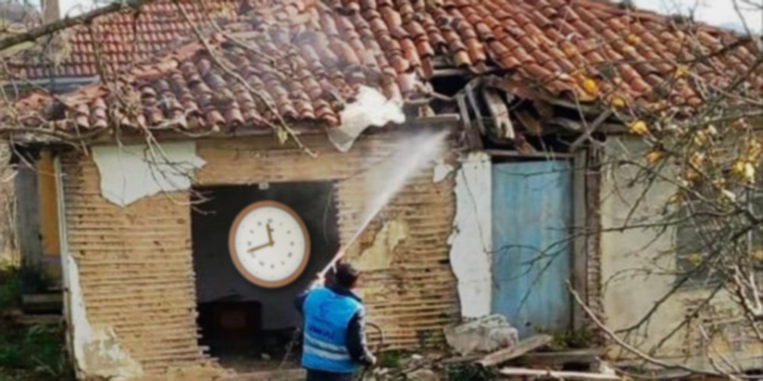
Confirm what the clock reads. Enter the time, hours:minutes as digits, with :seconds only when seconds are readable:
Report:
11:42
